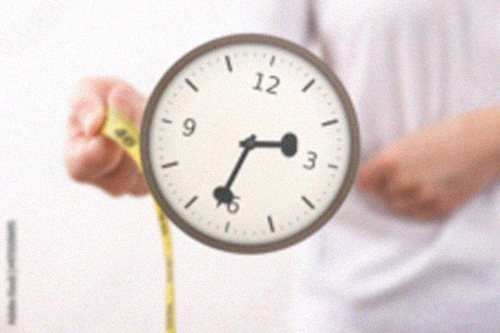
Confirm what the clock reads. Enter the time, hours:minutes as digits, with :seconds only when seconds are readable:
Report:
2:32
